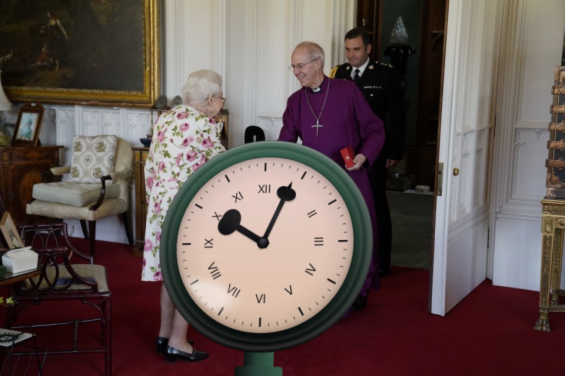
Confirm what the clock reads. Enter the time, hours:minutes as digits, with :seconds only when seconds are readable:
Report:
10:04
